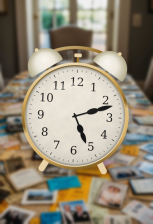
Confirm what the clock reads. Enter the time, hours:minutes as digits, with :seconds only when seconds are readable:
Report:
5:12
